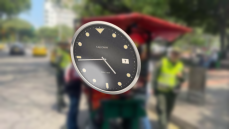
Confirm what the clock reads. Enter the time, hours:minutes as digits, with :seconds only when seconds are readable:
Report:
4:44
